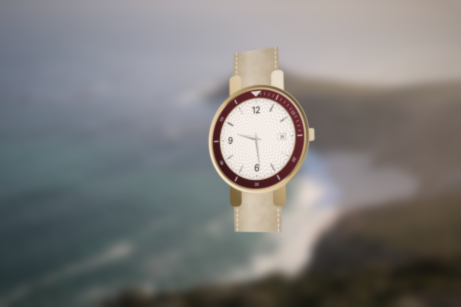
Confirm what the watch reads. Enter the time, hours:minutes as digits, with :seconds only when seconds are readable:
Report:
9:29
